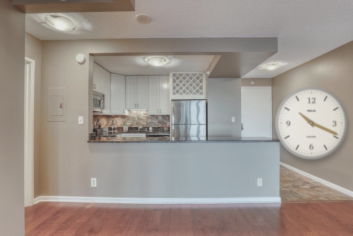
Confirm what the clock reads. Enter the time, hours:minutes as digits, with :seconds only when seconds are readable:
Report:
10:19
